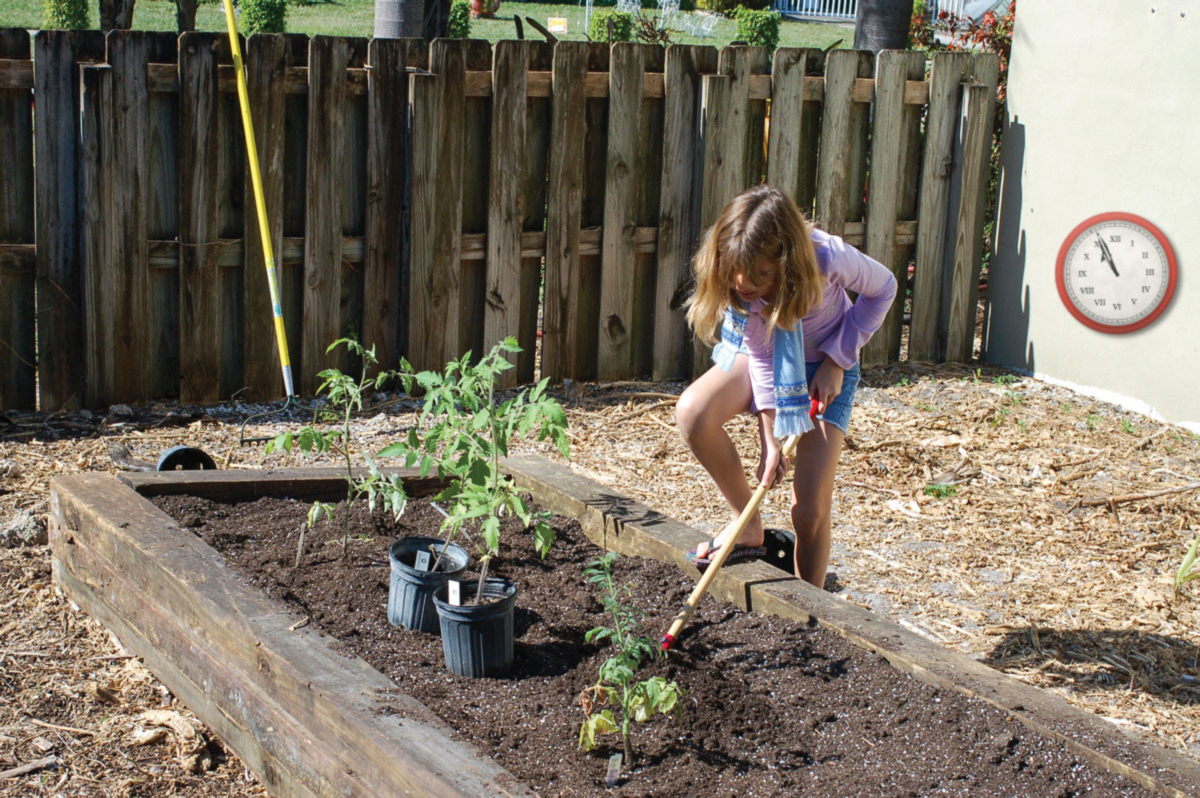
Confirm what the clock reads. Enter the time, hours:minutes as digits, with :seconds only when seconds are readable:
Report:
10:56
